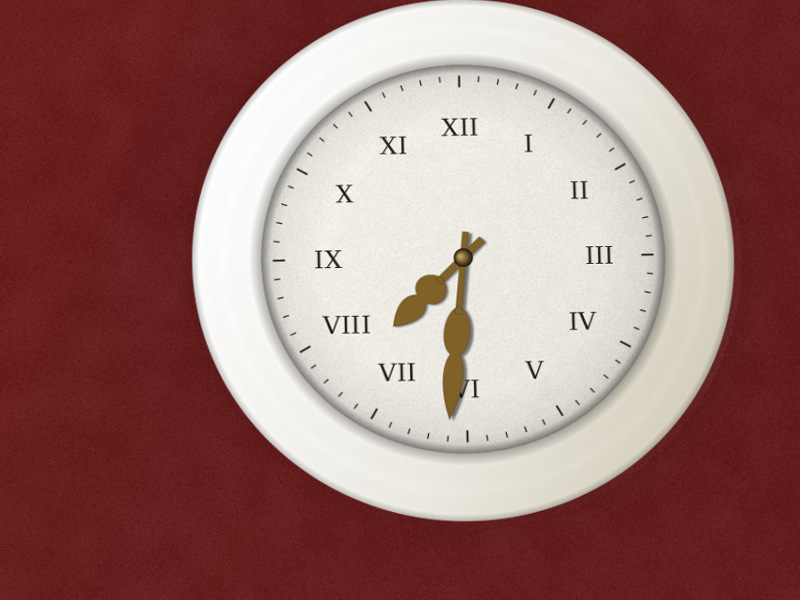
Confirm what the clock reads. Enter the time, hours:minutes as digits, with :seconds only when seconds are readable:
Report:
7:31
